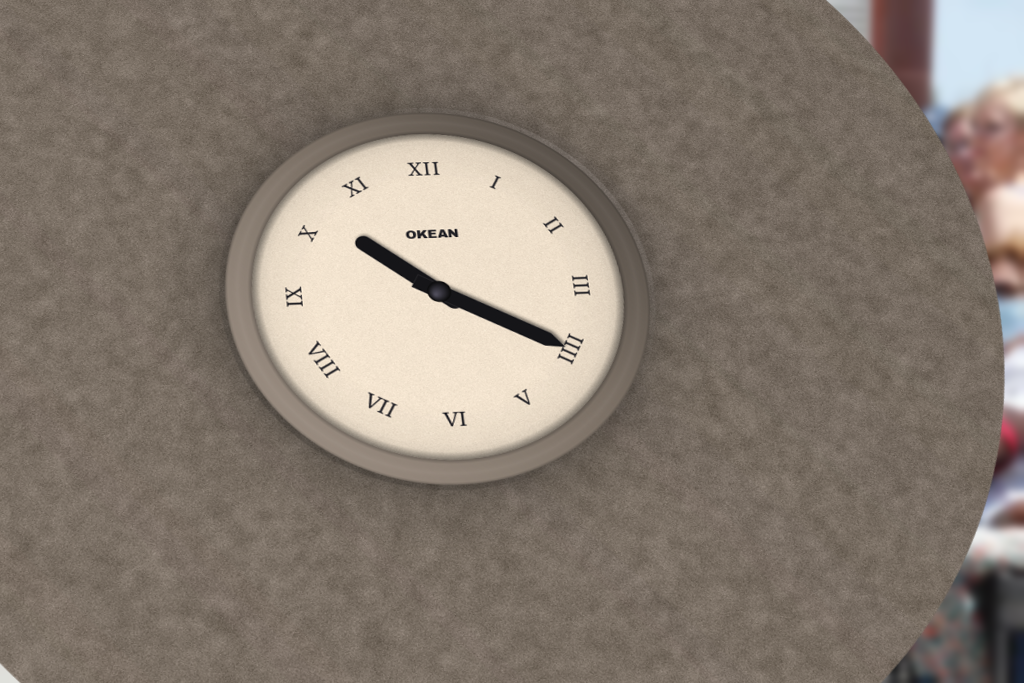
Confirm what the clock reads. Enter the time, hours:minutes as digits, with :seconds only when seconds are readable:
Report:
10:20
